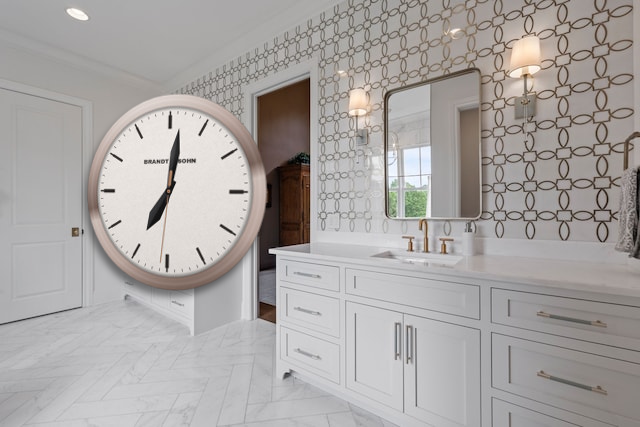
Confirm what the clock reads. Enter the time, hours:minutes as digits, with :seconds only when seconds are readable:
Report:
7:01:31
